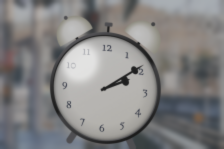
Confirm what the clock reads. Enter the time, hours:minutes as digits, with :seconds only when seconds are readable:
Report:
2:09
